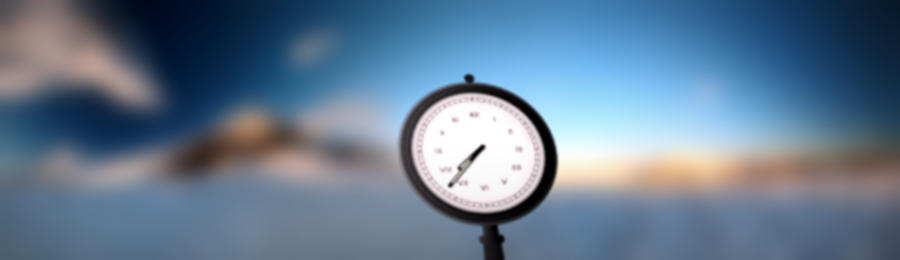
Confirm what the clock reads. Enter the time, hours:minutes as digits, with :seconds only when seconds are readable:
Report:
7:37
